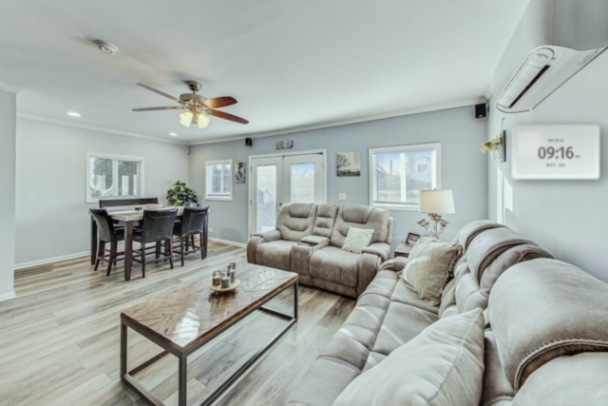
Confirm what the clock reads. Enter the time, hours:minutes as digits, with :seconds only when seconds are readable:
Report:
9:16
